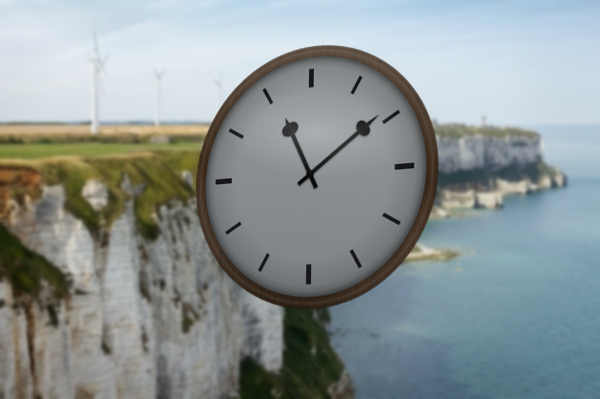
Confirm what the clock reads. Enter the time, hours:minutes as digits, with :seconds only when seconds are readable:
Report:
11:09
